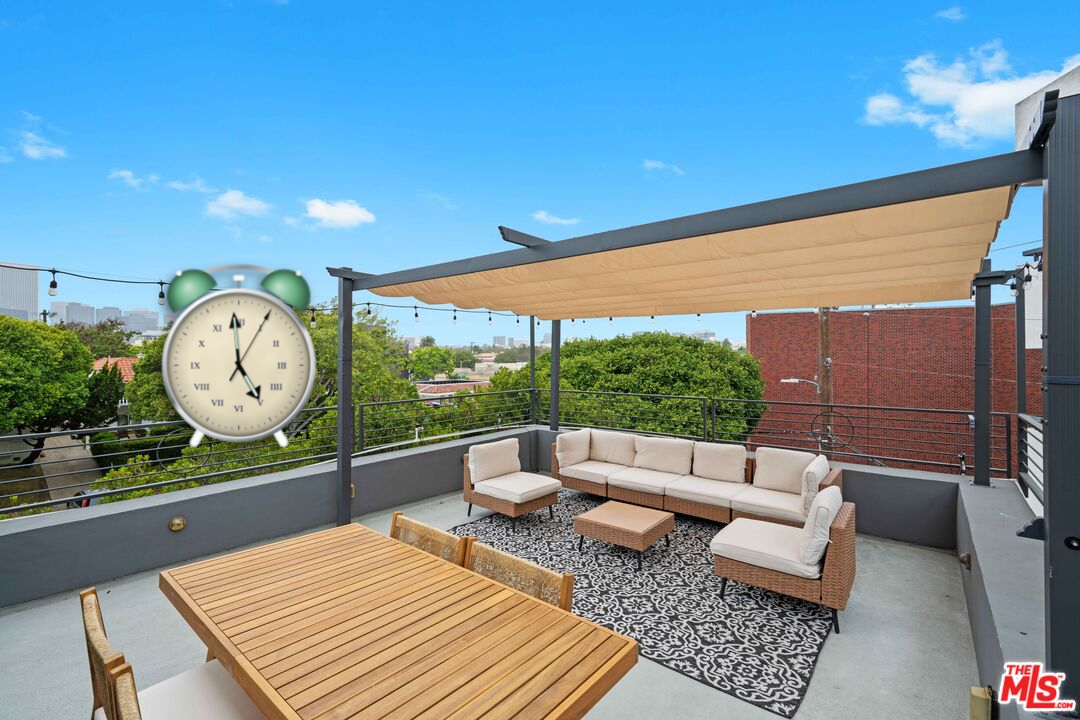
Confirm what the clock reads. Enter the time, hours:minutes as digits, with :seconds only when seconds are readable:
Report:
4:59:05
